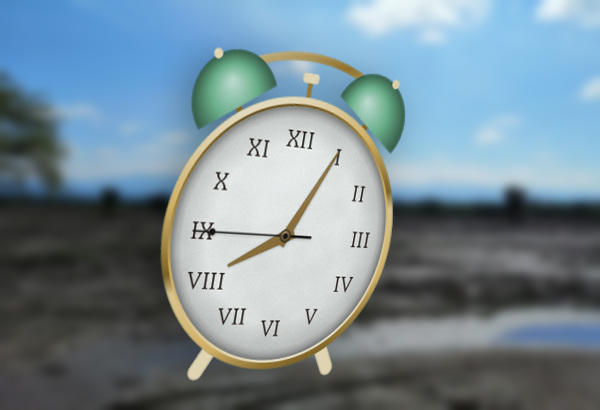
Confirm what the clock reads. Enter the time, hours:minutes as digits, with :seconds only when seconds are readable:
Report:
8:04:45
